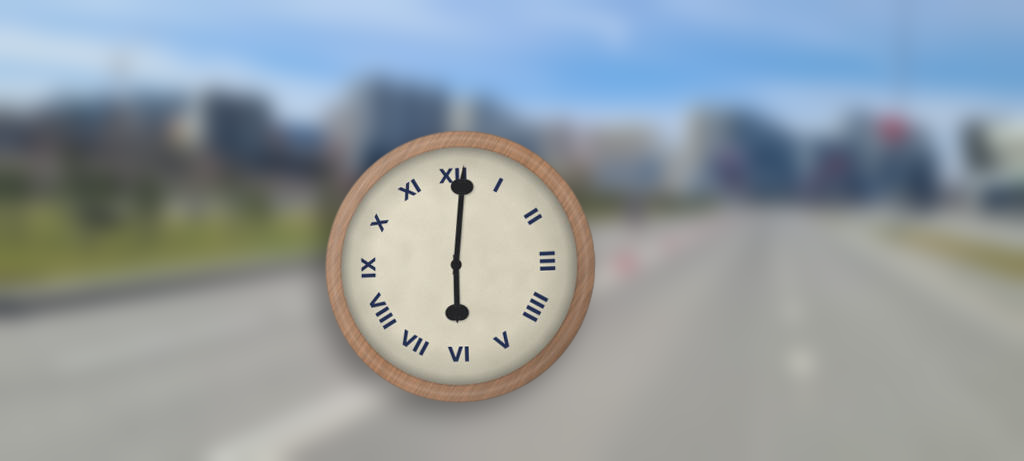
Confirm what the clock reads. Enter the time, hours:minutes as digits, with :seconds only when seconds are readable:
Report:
6:01
